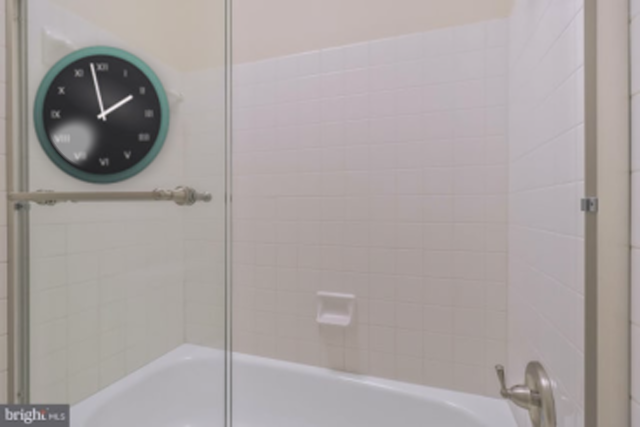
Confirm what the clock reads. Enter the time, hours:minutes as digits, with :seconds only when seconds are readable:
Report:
1:58
